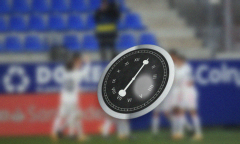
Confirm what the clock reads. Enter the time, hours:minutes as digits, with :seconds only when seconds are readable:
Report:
7:05
